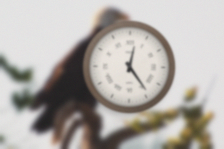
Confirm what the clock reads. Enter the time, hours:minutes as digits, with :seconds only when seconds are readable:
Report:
12:24
